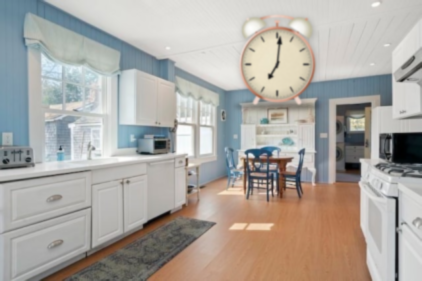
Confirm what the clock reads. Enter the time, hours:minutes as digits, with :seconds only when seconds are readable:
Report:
7:01
